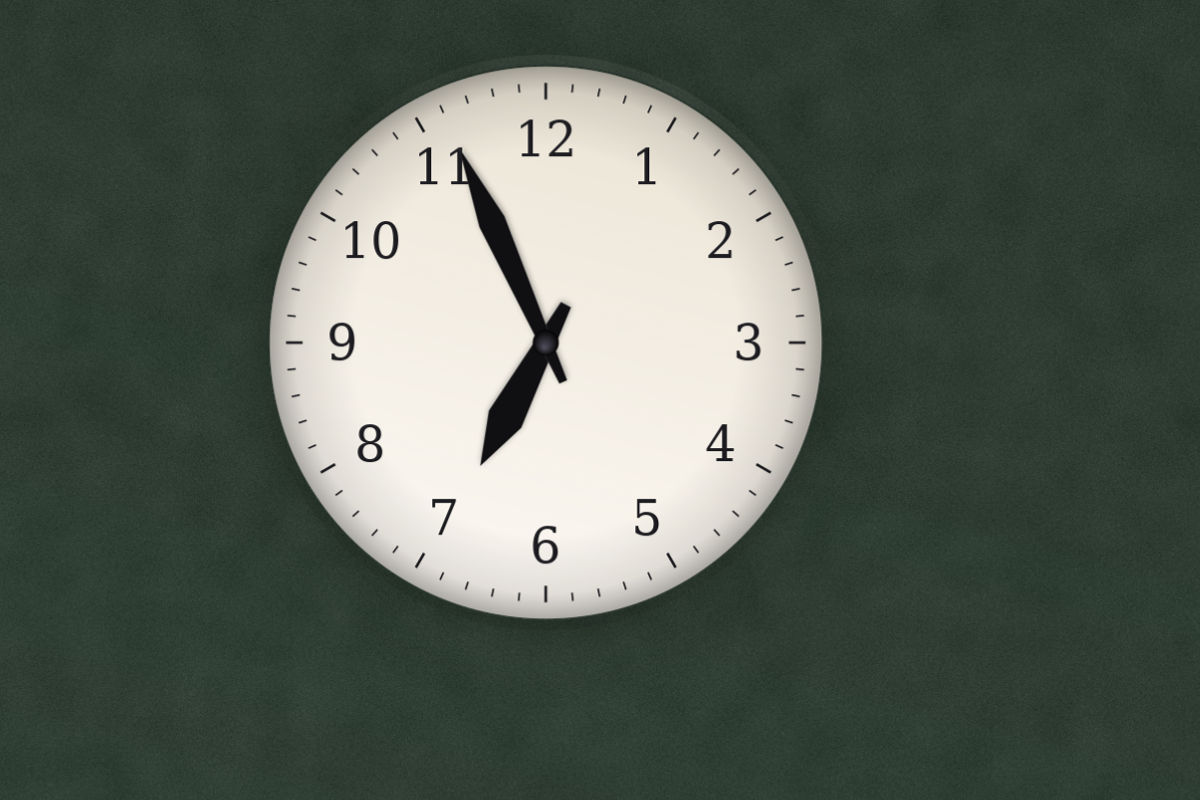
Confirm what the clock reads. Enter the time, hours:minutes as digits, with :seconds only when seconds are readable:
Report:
6:56
